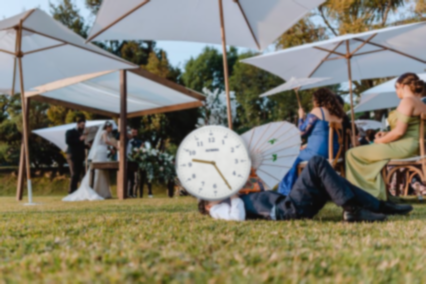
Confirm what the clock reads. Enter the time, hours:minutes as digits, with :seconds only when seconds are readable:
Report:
9:25
